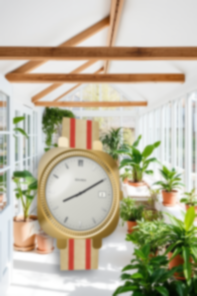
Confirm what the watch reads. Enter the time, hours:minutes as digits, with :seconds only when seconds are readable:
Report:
8:10
